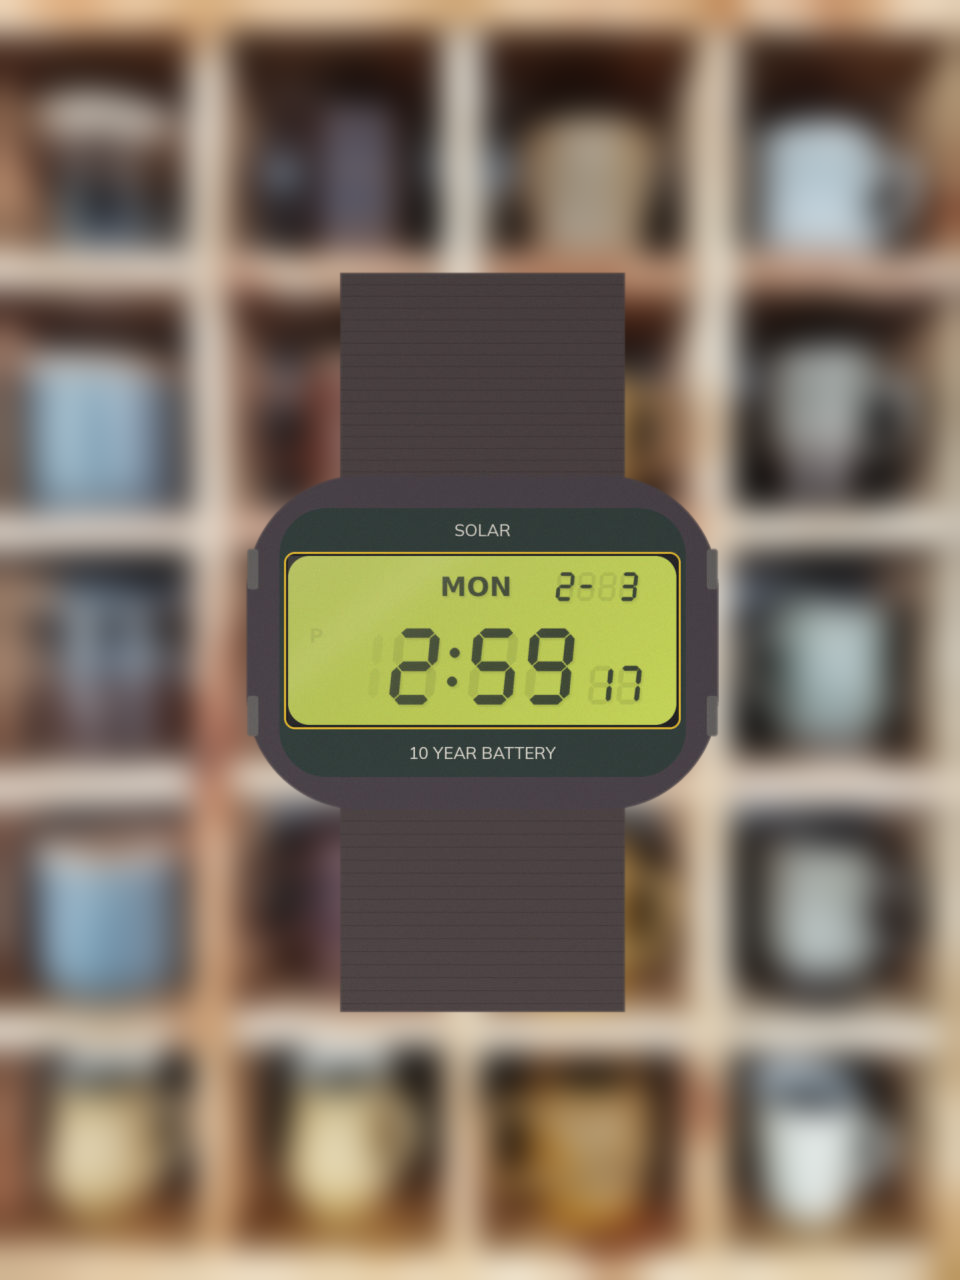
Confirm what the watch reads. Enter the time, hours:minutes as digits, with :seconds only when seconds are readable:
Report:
2:59:17
